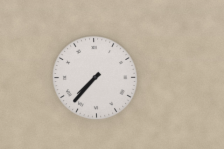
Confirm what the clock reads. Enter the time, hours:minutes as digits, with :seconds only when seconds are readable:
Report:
7:37
